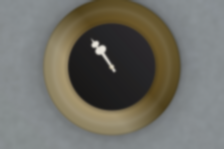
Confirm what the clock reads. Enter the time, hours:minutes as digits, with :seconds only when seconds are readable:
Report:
10:54
